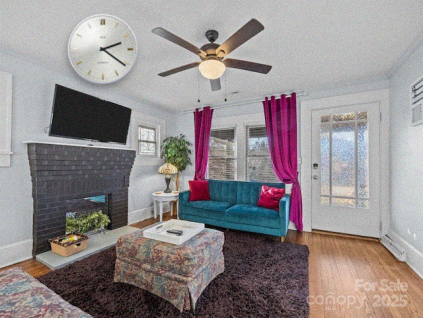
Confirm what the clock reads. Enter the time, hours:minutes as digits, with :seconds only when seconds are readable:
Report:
2:21
